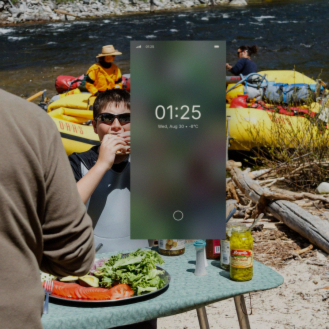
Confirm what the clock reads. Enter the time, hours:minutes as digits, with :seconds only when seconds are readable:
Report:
1:25
